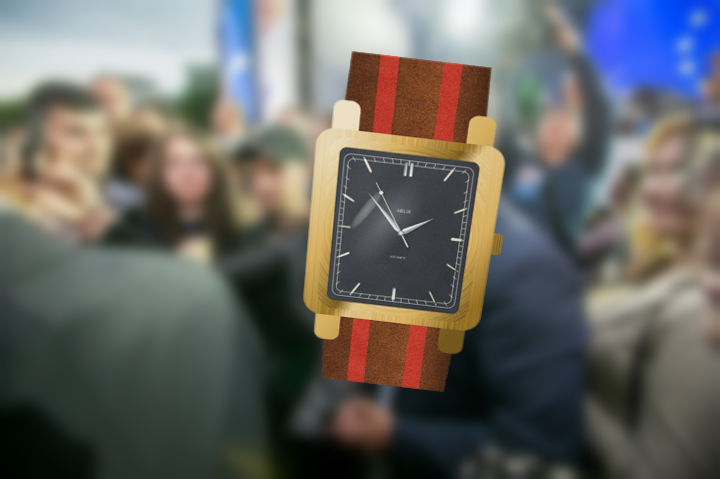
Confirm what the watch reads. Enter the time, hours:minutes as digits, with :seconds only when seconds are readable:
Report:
1:52:55
